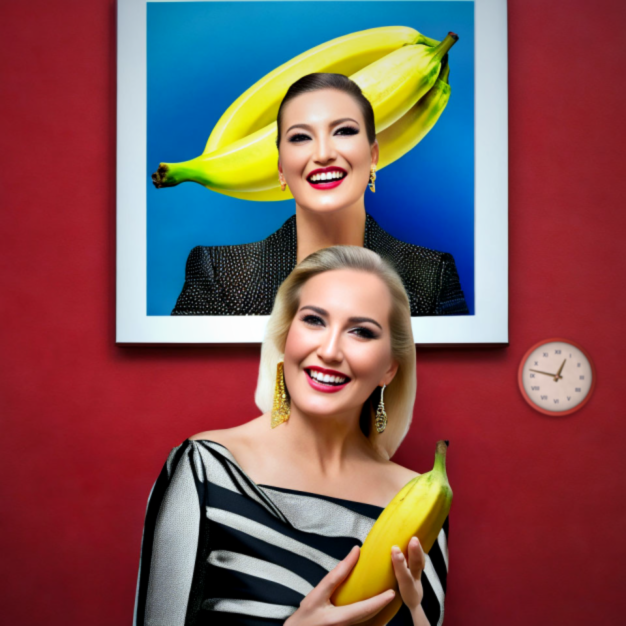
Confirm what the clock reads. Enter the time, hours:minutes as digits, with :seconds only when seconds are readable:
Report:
12:47
